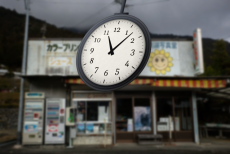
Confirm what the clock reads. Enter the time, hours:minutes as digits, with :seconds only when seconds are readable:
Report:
11:07
